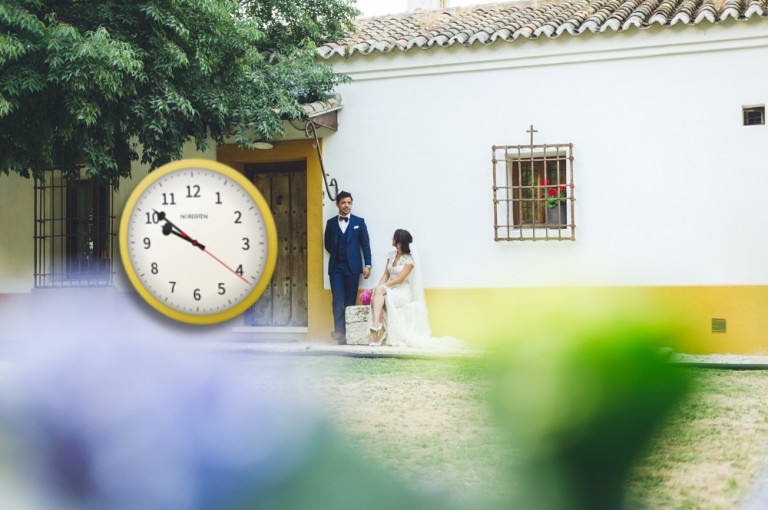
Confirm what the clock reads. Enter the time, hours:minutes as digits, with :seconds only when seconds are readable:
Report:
9:51:21
